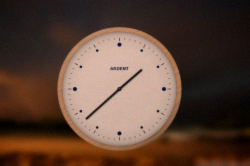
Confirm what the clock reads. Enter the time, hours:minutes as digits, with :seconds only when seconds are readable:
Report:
1:38
